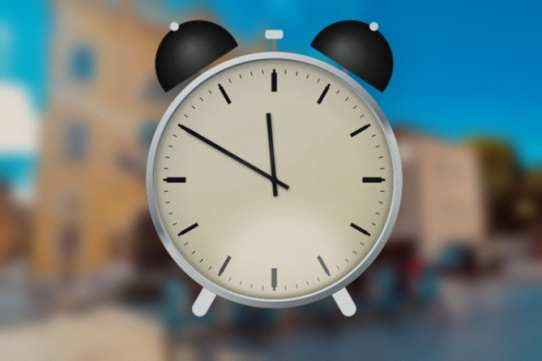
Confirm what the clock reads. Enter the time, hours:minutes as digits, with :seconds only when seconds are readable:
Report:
11:50
